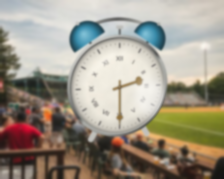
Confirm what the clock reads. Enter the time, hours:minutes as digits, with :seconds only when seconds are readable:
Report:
2:30
